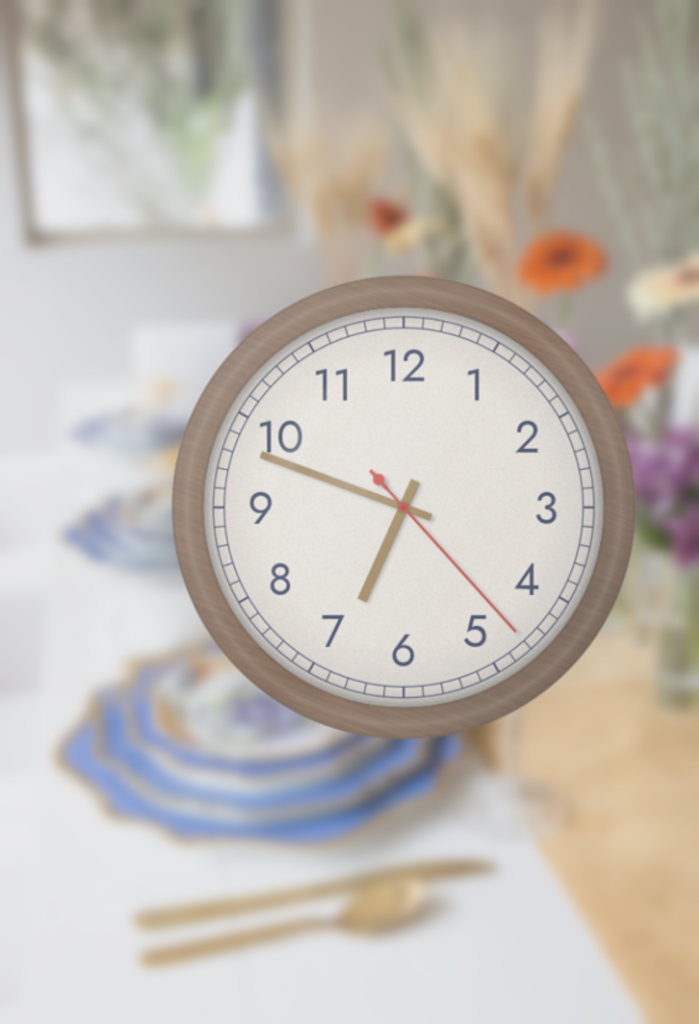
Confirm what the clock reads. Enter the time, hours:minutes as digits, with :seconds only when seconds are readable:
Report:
6:48:23
